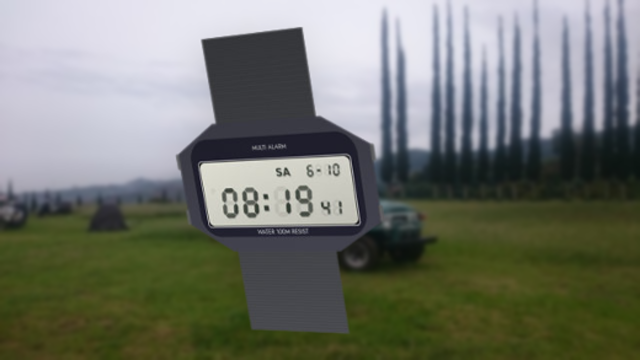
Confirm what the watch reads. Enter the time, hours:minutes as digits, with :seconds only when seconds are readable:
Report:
8:19:41
